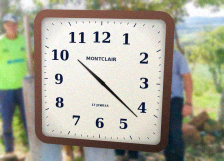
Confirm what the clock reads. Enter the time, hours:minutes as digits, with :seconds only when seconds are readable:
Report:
10:22
